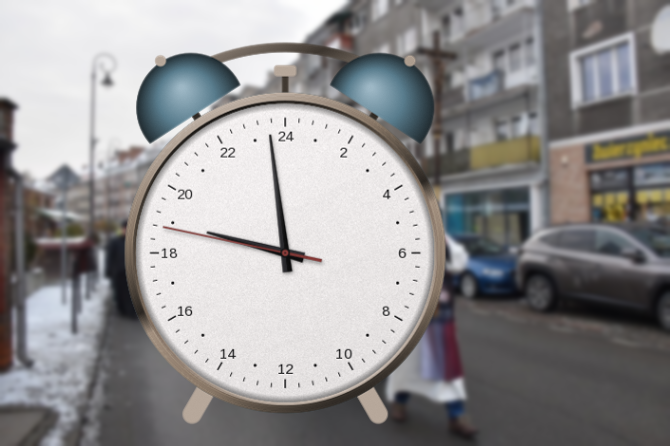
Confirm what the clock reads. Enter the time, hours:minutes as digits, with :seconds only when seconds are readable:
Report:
18:58:47
